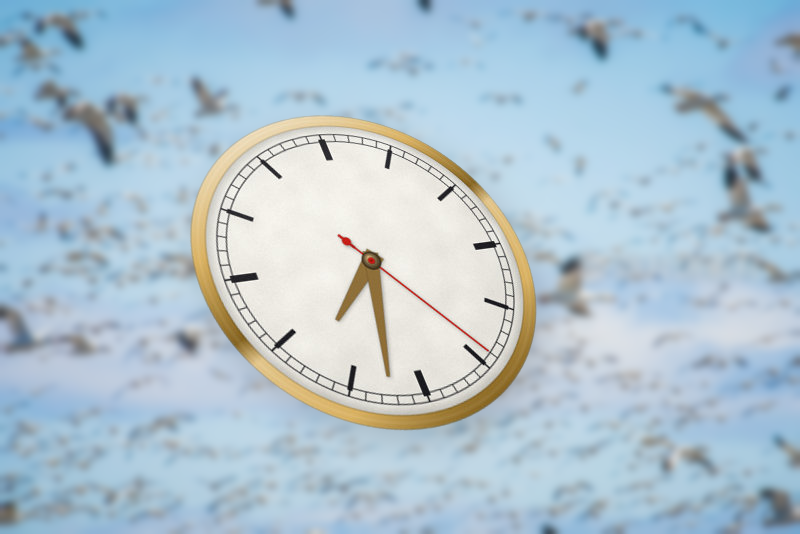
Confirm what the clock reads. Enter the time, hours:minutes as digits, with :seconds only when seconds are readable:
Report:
7:32:24
